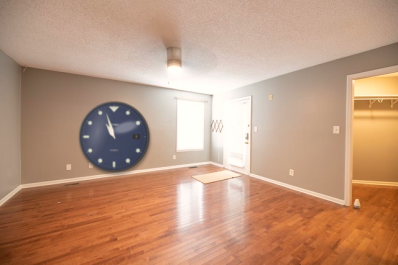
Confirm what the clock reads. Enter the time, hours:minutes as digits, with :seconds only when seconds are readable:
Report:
10:57
